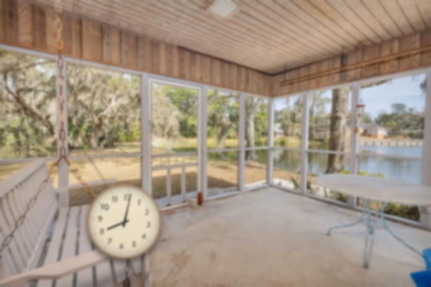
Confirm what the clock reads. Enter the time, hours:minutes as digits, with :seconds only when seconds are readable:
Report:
8:01
